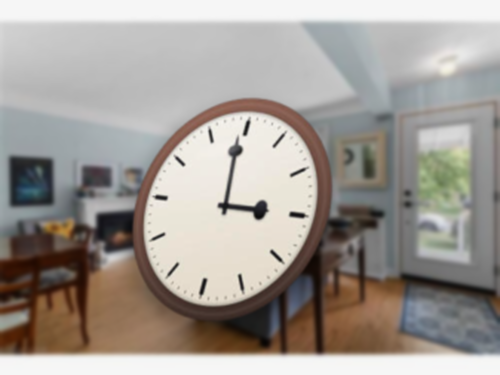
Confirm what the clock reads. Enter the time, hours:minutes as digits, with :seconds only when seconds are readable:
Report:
2:59
